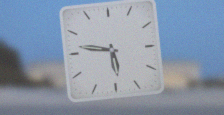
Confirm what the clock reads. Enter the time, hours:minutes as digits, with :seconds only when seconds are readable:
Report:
5:47
